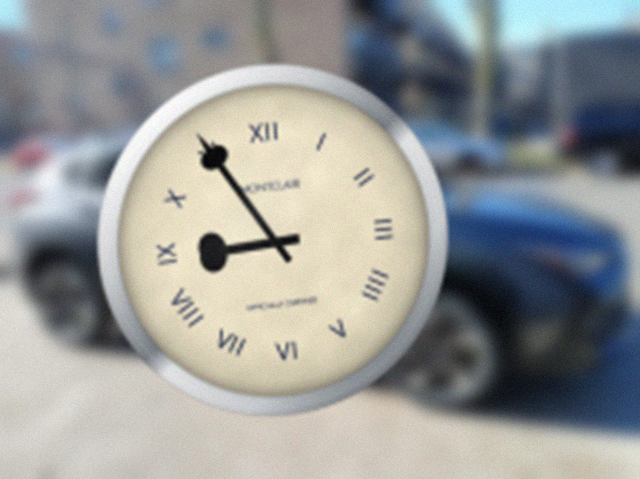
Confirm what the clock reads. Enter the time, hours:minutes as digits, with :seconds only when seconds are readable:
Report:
8:55
